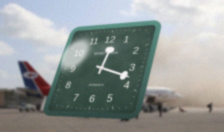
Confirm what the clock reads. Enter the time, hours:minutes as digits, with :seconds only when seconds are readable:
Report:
12:18
